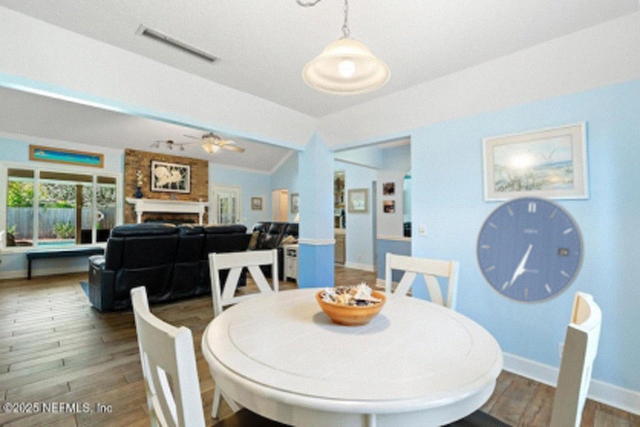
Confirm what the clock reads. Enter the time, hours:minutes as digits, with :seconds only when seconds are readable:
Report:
6:34
